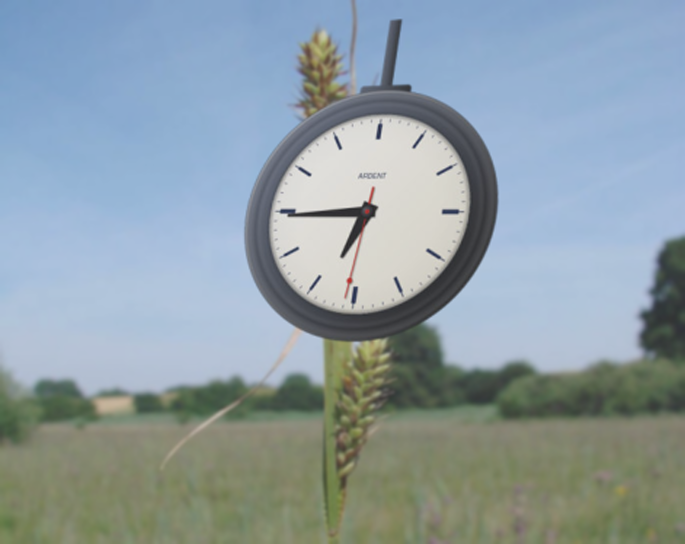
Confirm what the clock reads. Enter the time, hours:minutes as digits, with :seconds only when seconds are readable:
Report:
6:44:31
